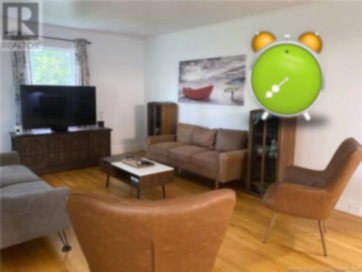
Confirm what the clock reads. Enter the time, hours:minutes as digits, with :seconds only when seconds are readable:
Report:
7:38
